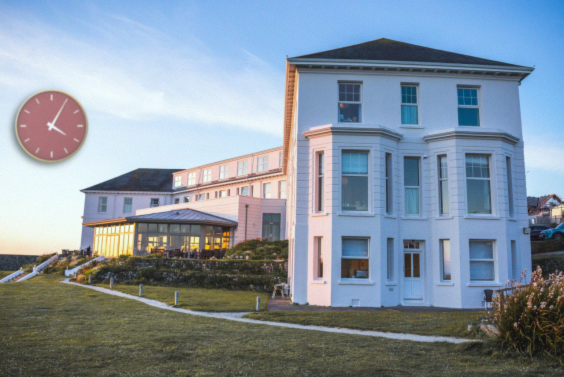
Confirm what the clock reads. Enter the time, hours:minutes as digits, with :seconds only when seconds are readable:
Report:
4:05
